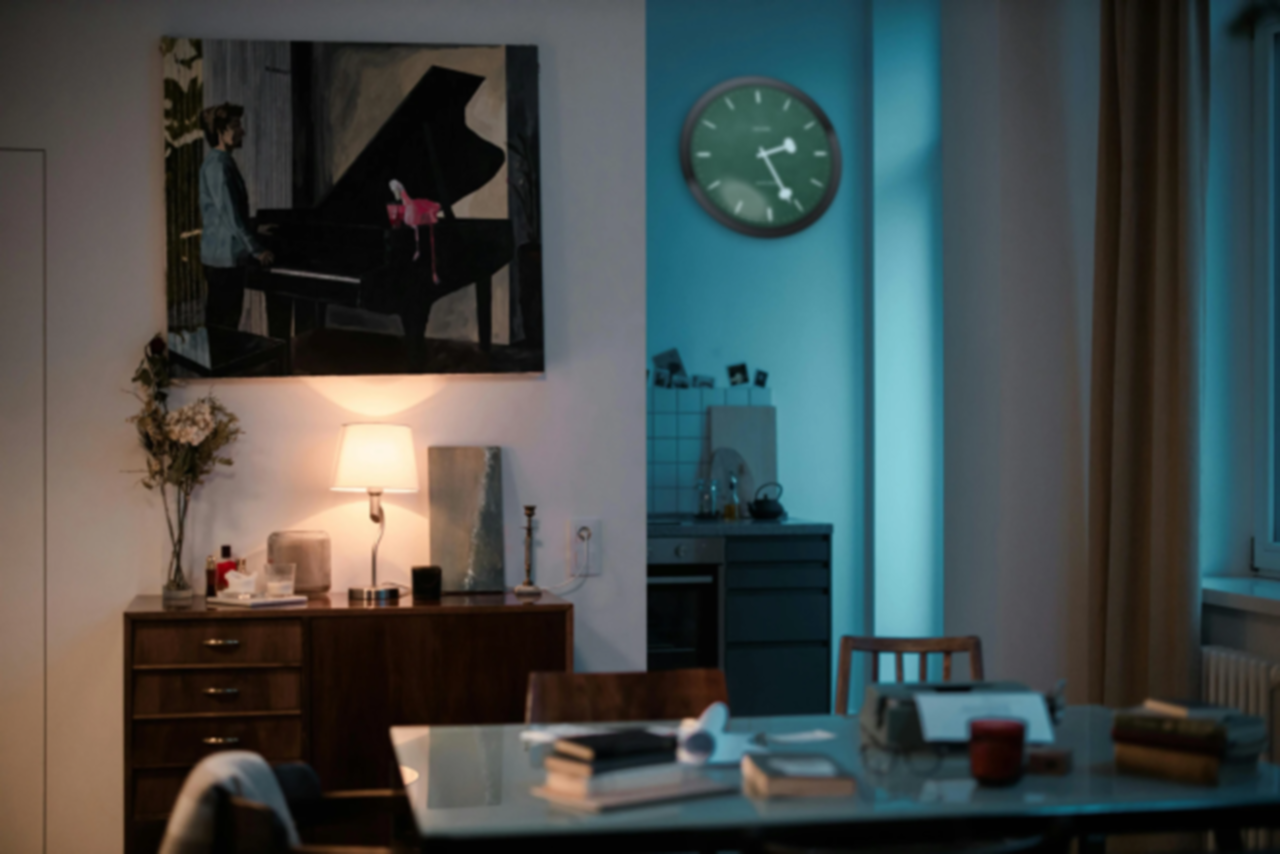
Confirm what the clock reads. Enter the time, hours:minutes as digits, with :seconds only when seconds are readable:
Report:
2:26
